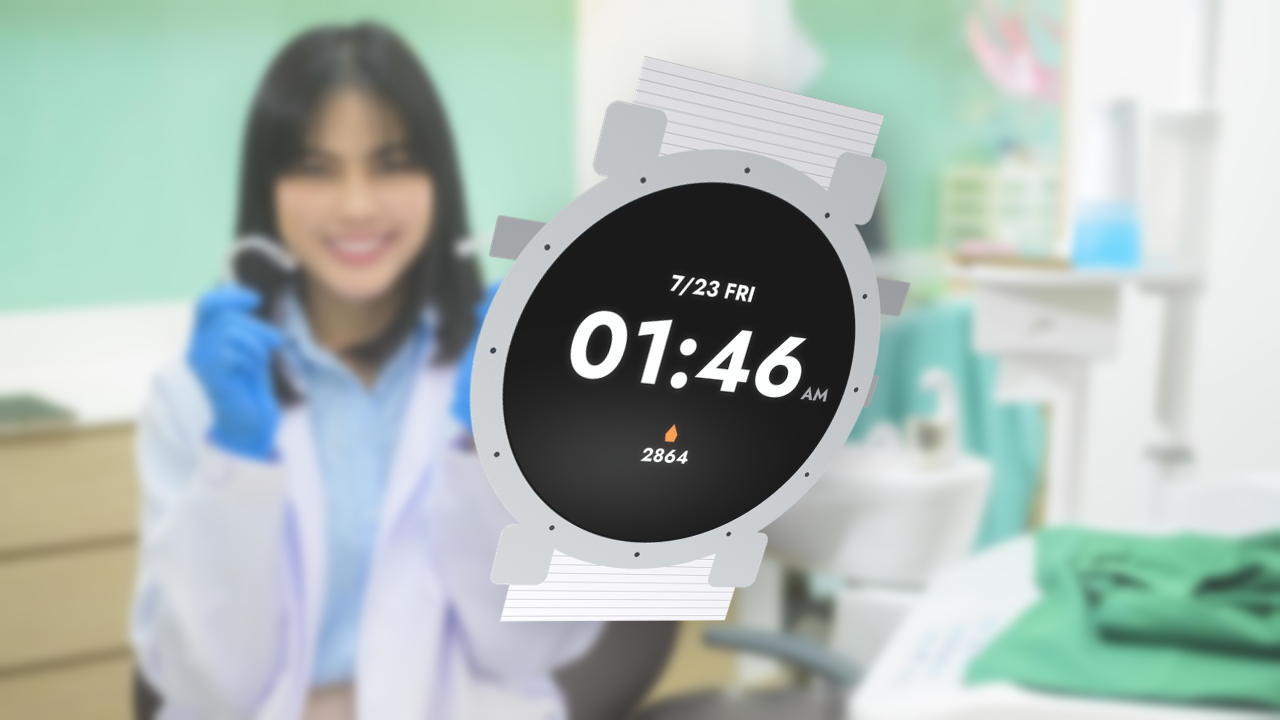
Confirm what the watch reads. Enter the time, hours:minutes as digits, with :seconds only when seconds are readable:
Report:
1:46
